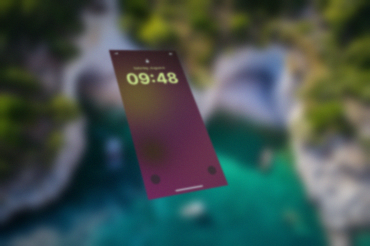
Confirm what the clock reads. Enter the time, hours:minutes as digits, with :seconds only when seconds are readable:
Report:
9:48
